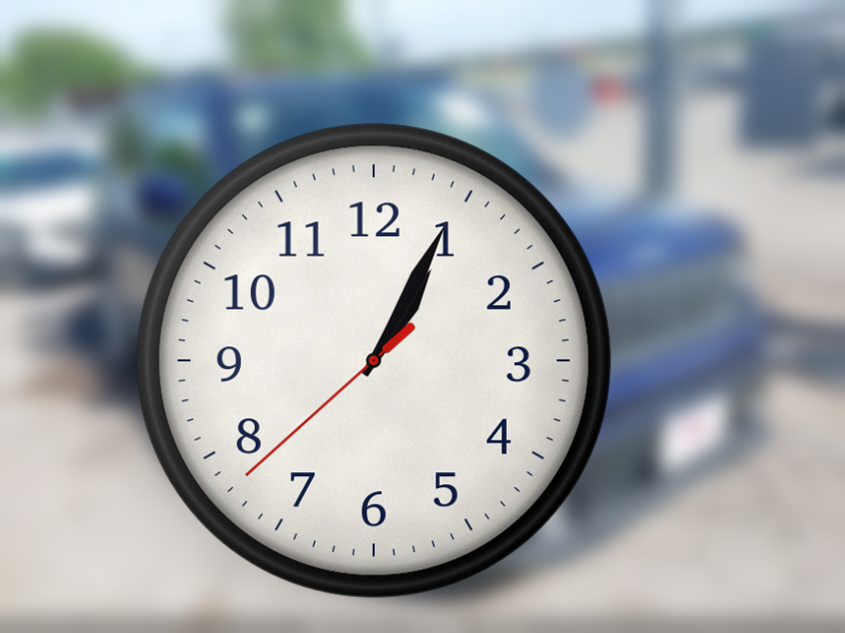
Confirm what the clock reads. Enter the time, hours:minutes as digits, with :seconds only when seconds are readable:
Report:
1:04:38
